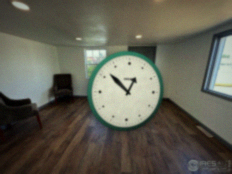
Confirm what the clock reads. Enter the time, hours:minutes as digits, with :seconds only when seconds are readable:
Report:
12:52
